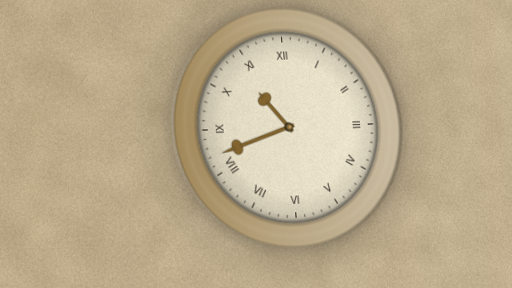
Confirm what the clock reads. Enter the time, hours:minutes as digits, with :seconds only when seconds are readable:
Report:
10:42
